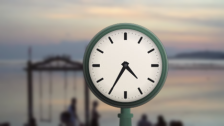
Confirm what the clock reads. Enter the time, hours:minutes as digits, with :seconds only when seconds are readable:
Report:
4:35
